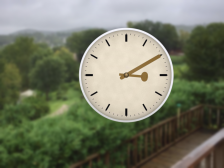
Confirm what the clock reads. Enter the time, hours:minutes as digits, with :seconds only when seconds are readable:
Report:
3:10
